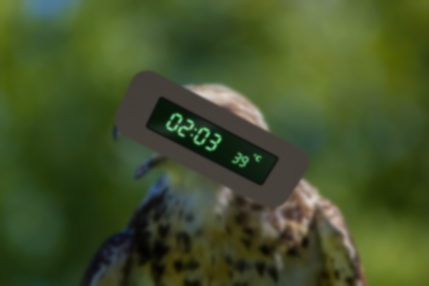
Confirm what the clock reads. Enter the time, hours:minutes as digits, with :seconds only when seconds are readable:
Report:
2:03
